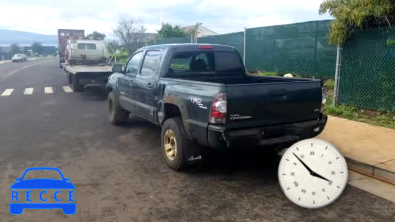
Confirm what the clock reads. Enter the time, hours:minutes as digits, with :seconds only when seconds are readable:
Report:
3:53
